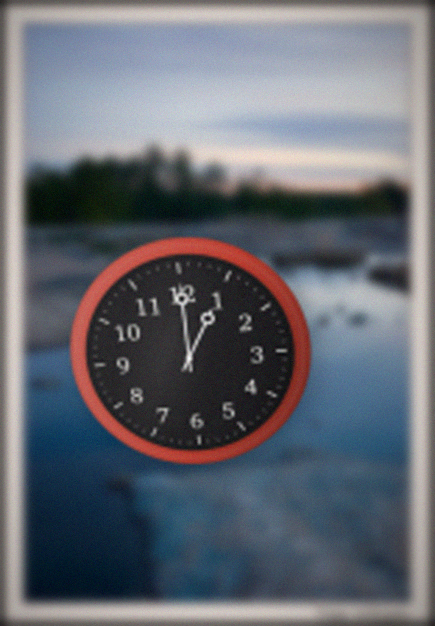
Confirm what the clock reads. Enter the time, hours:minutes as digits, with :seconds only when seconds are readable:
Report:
1:00
